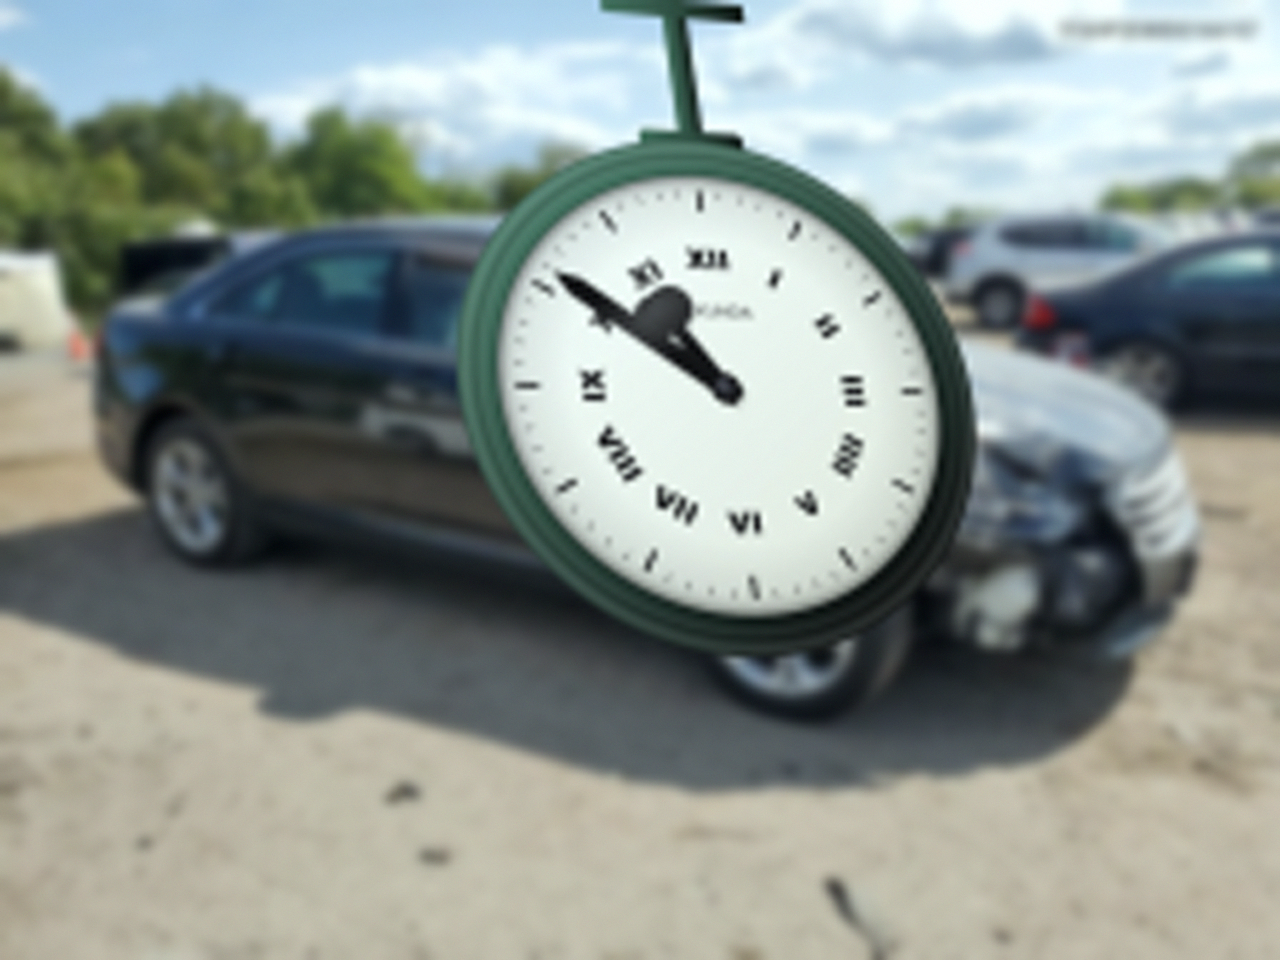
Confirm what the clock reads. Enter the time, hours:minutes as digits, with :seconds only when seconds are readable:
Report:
10:51
